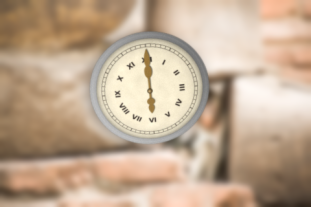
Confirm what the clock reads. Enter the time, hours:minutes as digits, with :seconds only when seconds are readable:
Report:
6:00
